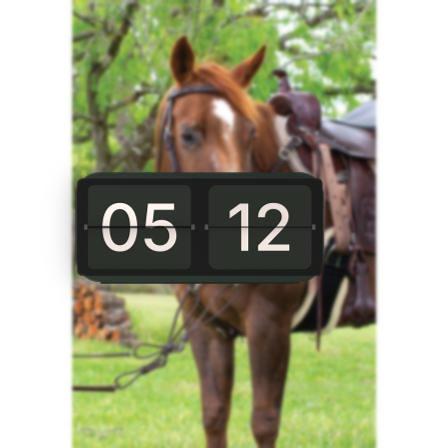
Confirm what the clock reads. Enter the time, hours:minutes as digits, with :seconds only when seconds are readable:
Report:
5:12
